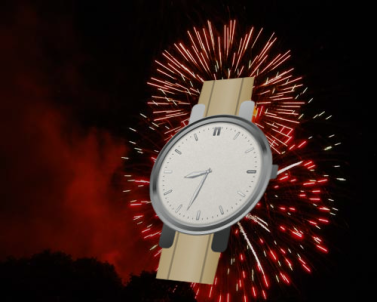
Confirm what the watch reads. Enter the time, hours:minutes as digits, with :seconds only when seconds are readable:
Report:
8:33
